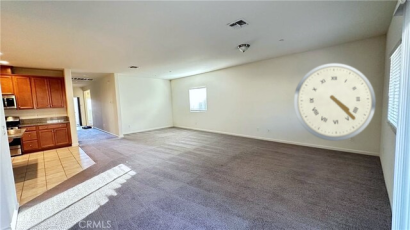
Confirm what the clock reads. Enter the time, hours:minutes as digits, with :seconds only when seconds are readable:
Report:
4:23
